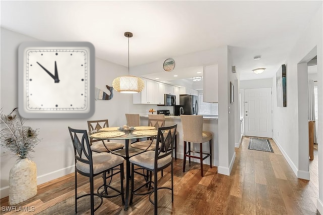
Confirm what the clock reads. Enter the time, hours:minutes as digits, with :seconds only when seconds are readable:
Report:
11:52
